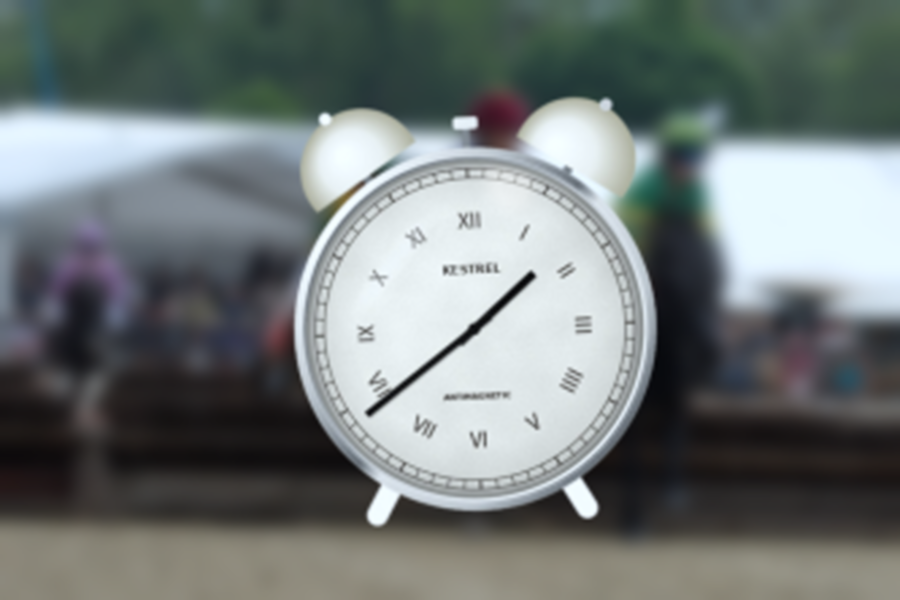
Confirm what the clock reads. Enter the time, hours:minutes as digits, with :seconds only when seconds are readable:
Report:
1:39
